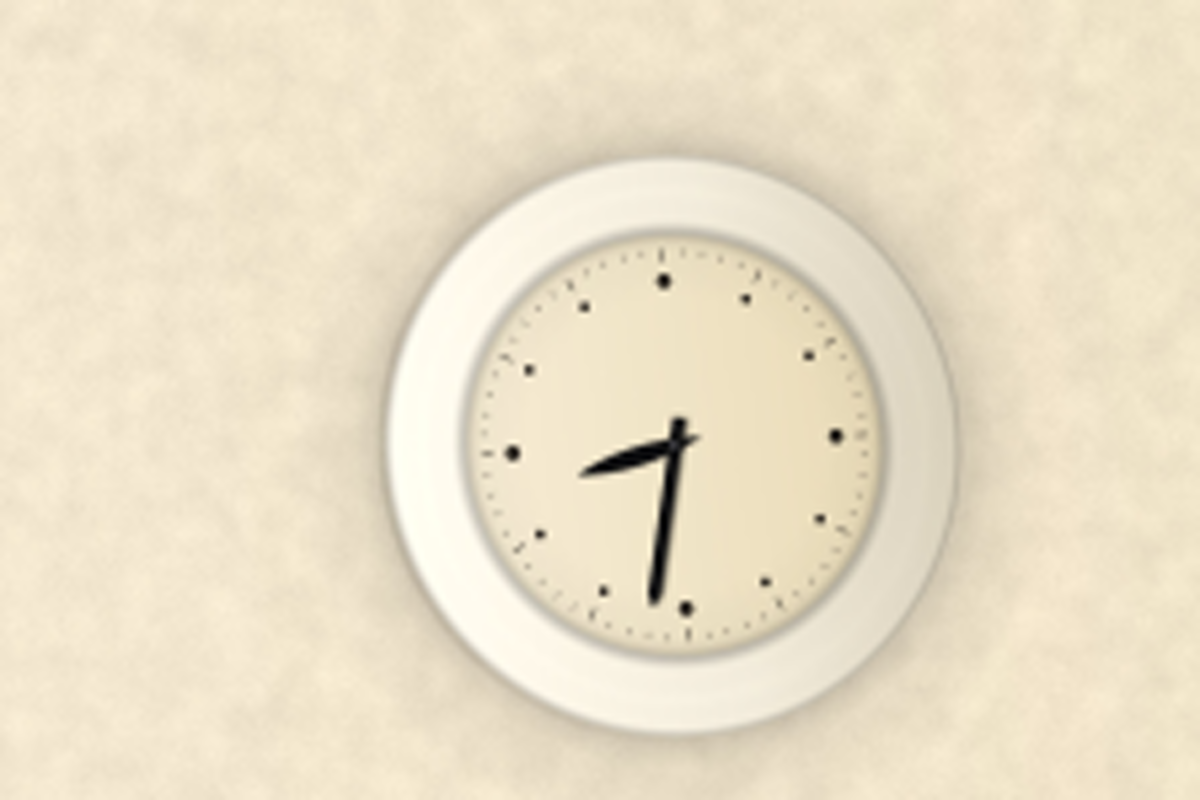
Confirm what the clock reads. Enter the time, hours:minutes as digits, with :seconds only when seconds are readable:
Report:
8:32
